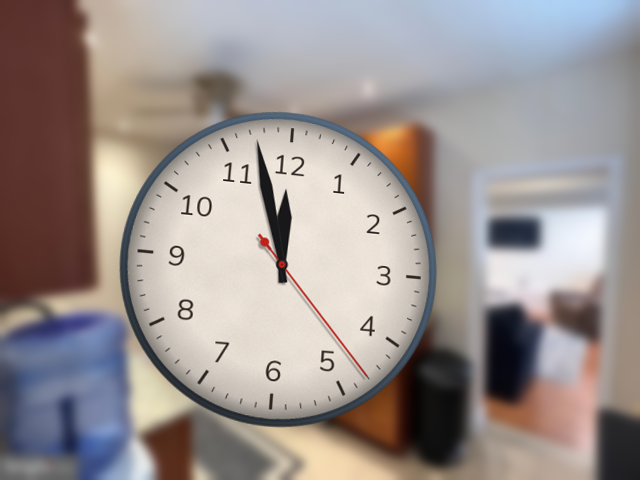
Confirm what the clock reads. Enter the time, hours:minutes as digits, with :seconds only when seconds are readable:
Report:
11:57:23
